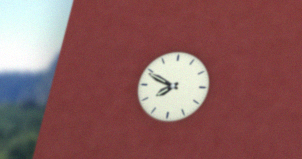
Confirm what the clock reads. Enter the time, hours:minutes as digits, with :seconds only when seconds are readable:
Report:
7:49
